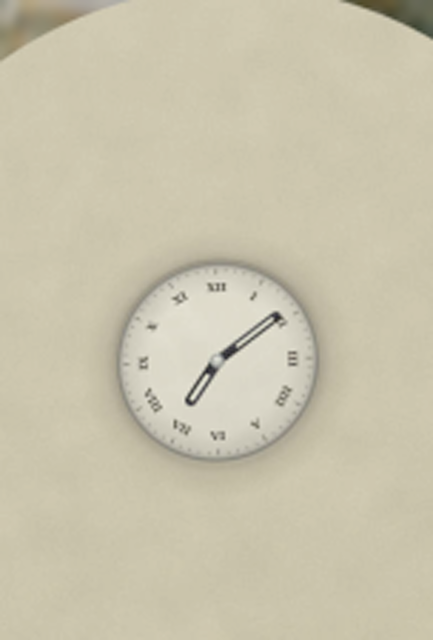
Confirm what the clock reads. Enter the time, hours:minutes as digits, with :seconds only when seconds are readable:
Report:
7:09
